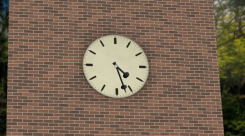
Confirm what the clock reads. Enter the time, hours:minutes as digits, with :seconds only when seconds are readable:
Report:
4:27
